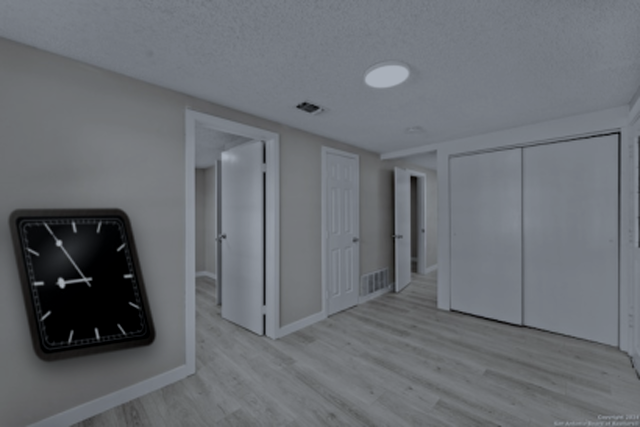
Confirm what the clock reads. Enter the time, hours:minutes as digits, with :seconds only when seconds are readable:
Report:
8:55
